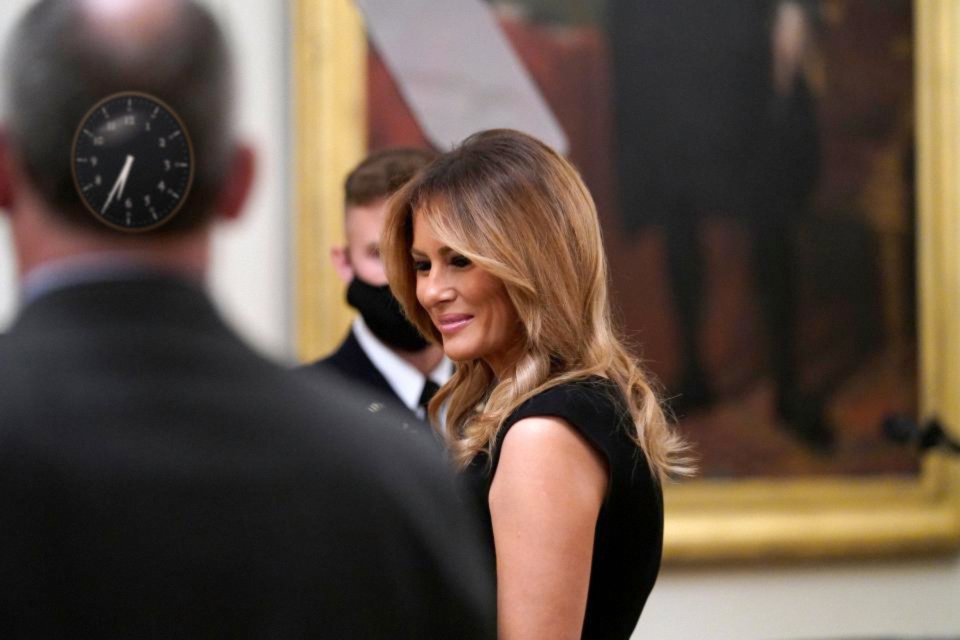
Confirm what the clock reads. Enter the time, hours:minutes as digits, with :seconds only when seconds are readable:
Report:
6:35
